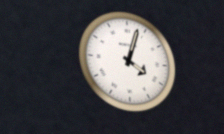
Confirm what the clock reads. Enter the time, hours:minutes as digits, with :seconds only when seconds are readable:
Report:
4:03
